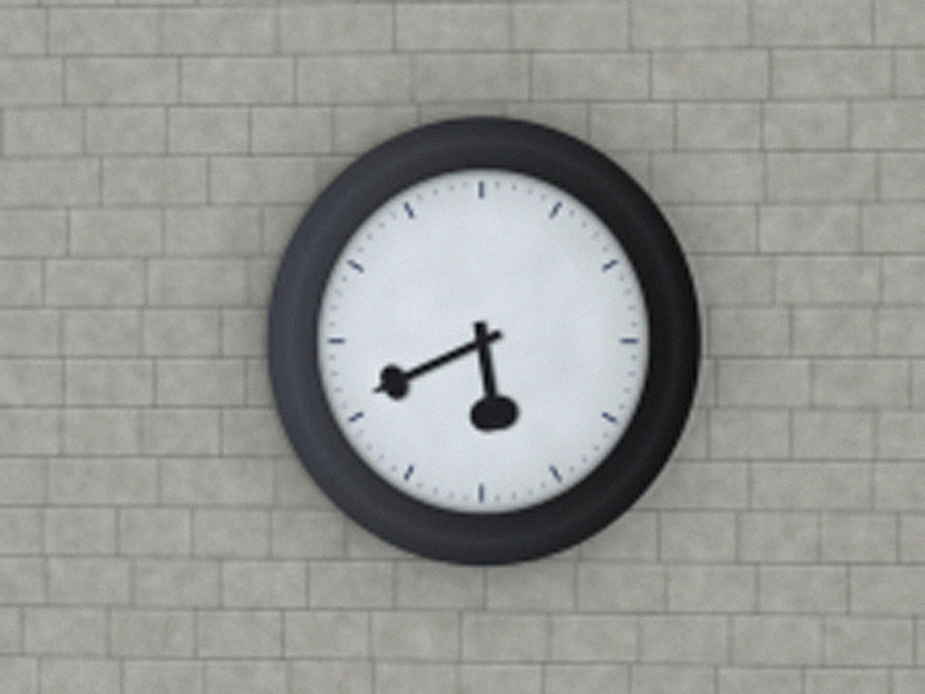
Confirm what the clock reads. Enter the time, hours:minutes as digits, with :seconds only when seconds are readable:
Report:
5:41
